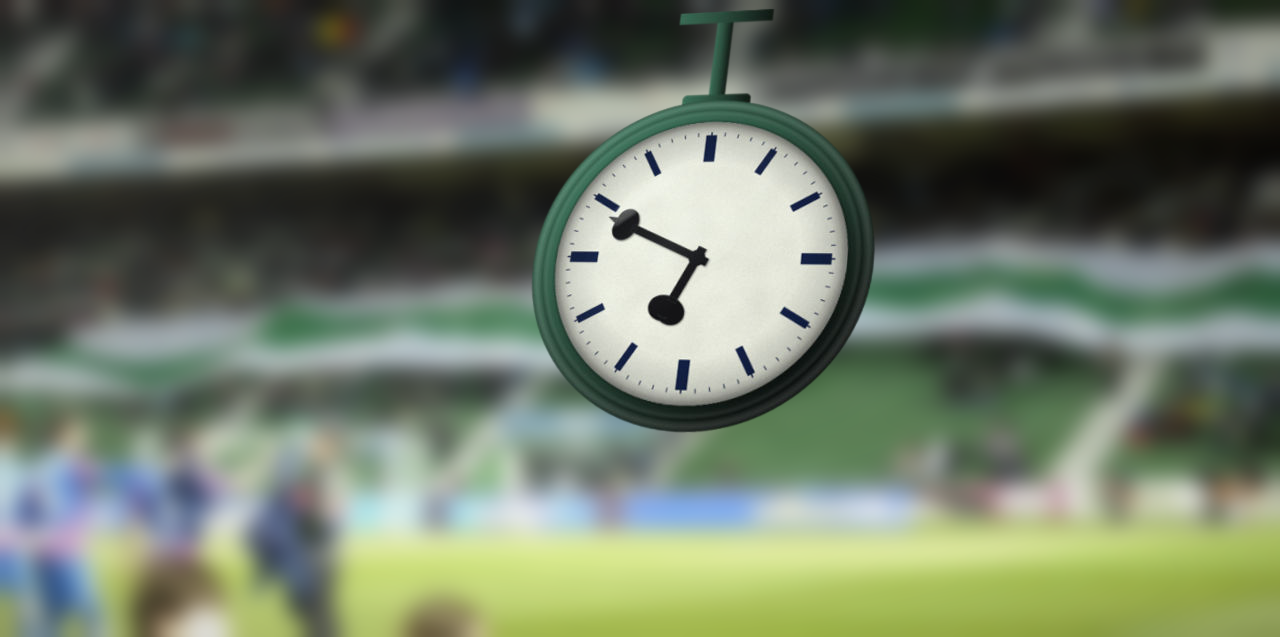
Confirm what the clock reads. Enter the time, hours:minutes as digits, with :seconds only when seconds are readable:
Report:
6:49
